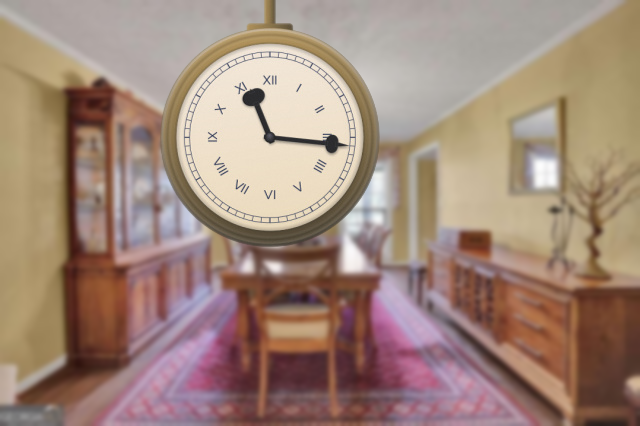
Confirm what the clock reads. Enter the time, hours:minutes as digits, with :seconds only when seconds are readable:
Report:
11:16
